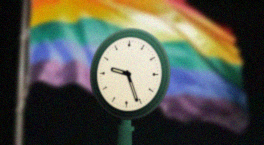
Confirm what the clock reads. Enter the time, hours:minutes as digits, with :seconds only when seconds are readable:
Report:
9:26
